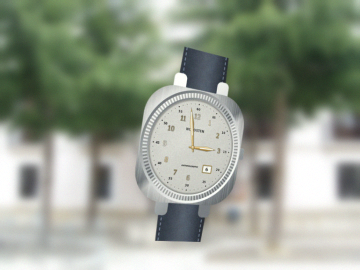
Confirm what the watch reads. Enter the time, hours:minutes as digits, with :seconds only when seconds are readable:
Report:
2:58
